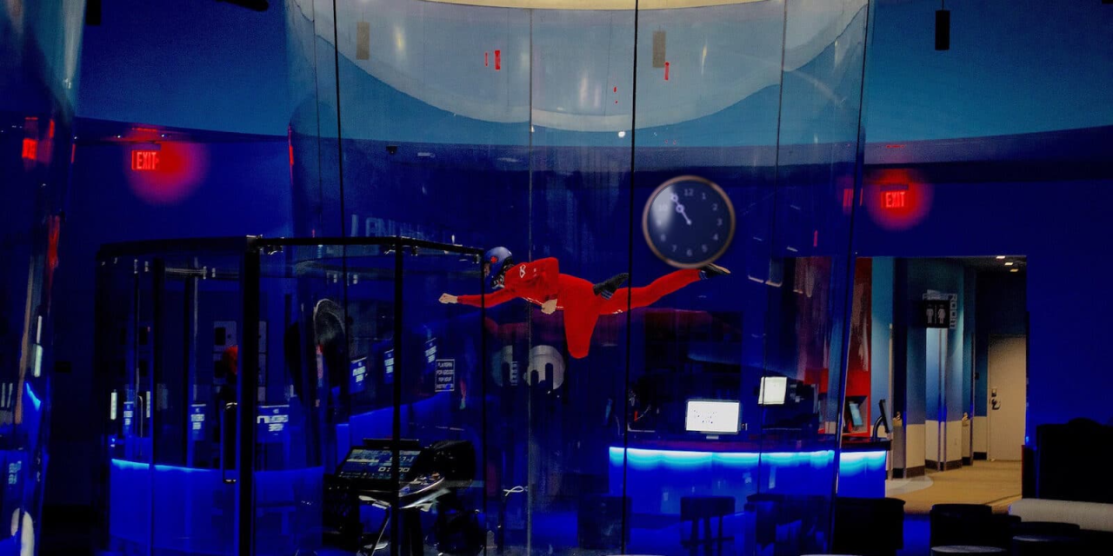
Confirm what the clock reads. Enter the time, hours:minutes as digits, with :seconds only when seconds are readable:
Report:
10:55
